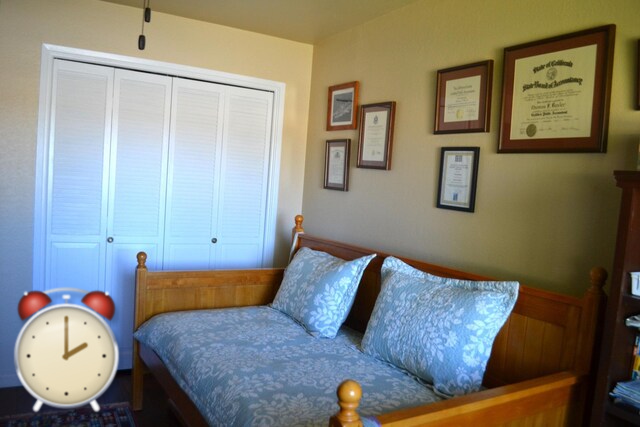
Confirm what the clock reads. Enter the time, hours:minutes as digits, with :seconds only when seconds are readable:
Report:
2:00
